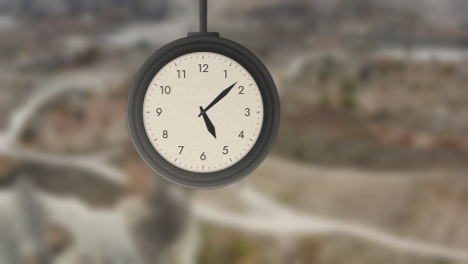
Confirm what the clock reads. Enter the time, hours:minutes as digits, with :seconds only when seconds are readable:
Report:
5:08
